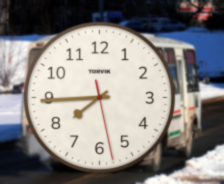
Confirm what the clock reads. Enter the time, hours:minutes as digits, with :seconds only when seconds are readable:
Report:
7:44:28
